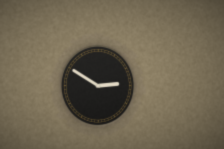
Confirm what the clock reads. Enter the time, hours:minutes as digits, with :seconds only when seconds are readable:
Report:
2:50
